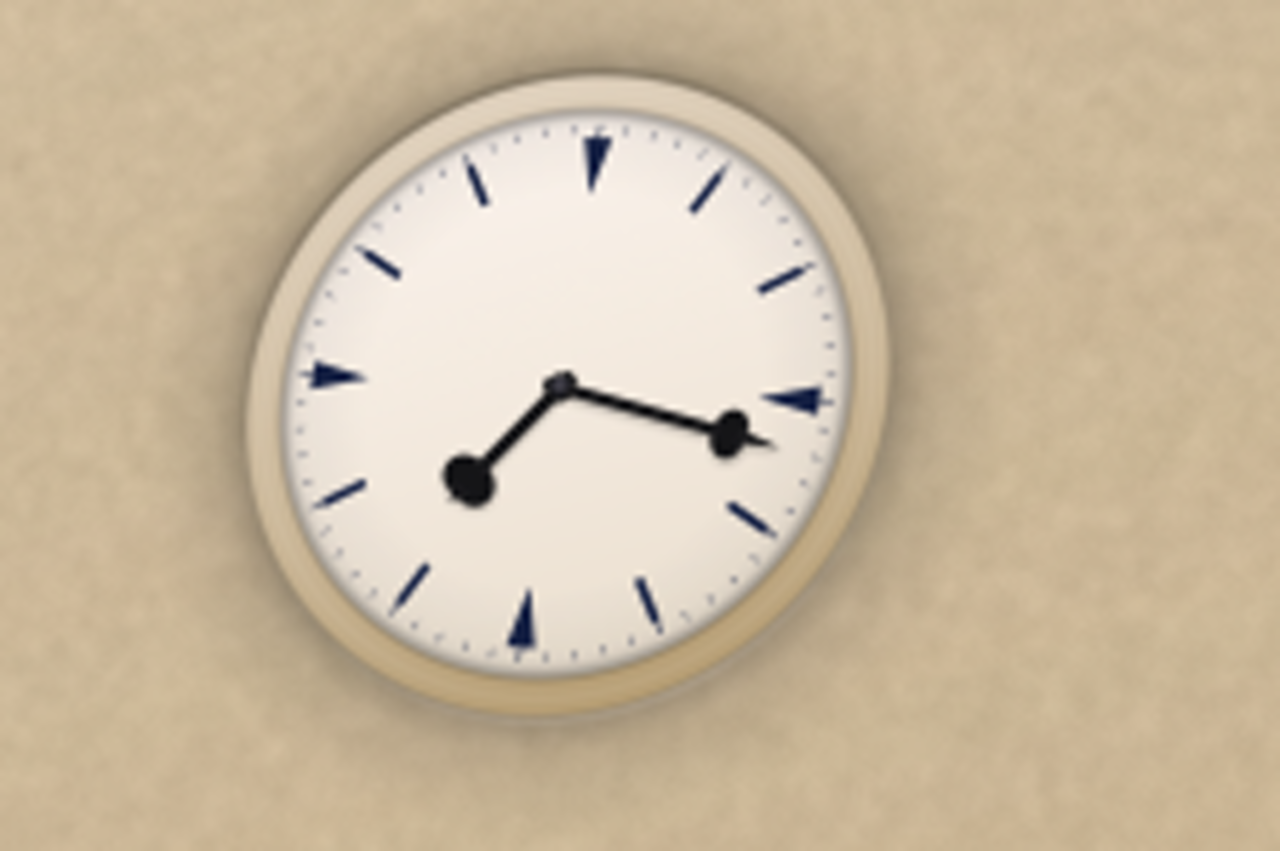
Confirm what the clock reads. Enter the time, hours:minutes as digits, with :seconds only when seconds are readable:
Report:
7:17
